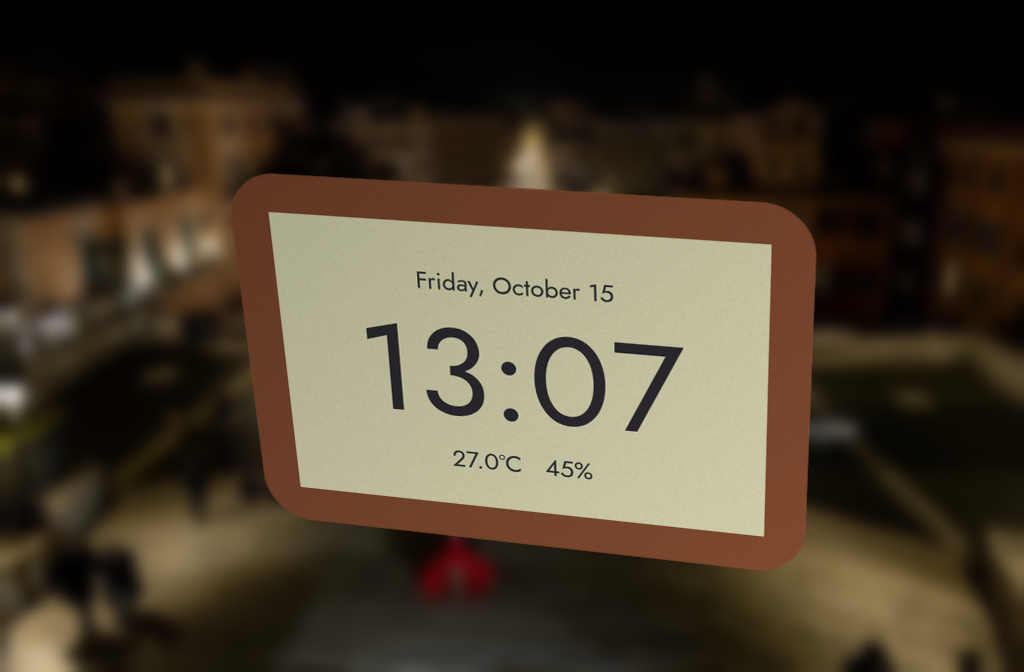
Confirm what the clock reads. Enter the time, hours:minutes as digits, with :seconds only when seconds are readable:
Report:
13:07
